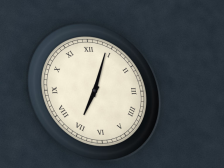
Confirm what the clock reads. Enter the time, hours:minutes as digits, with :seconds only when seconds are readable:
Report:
7:04
